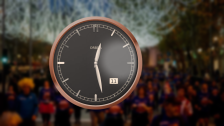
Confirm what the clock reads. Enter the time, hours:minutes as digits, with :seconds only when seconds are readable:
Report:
12:28
